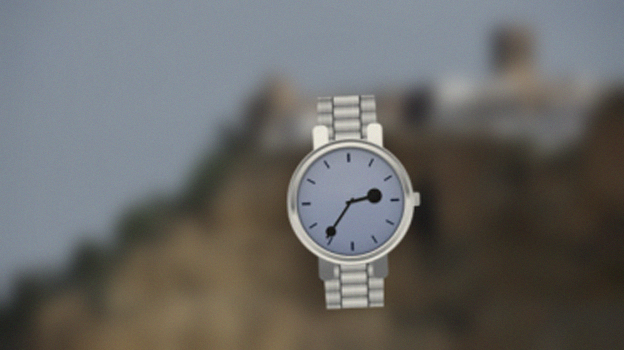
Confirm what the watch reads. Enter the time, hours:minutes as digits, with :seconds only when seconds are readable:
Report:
2:36
